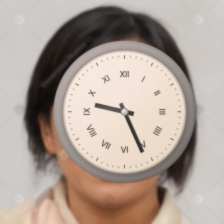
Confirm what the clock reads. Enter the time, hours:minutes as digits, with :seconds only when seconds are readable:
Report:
9:26
